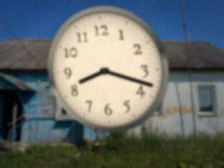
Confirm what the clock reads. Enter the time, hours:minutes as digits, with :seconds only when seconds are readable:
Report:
8:18
